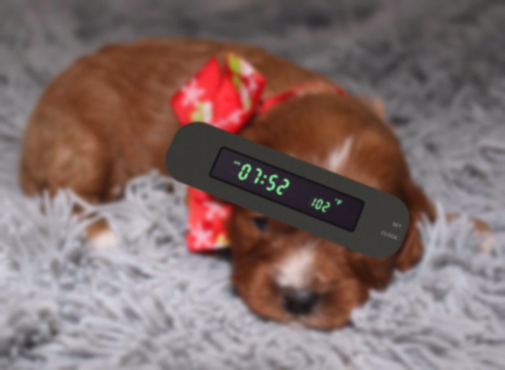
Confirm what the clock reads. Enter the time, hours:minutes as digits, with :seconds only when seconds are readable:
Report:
7:52
